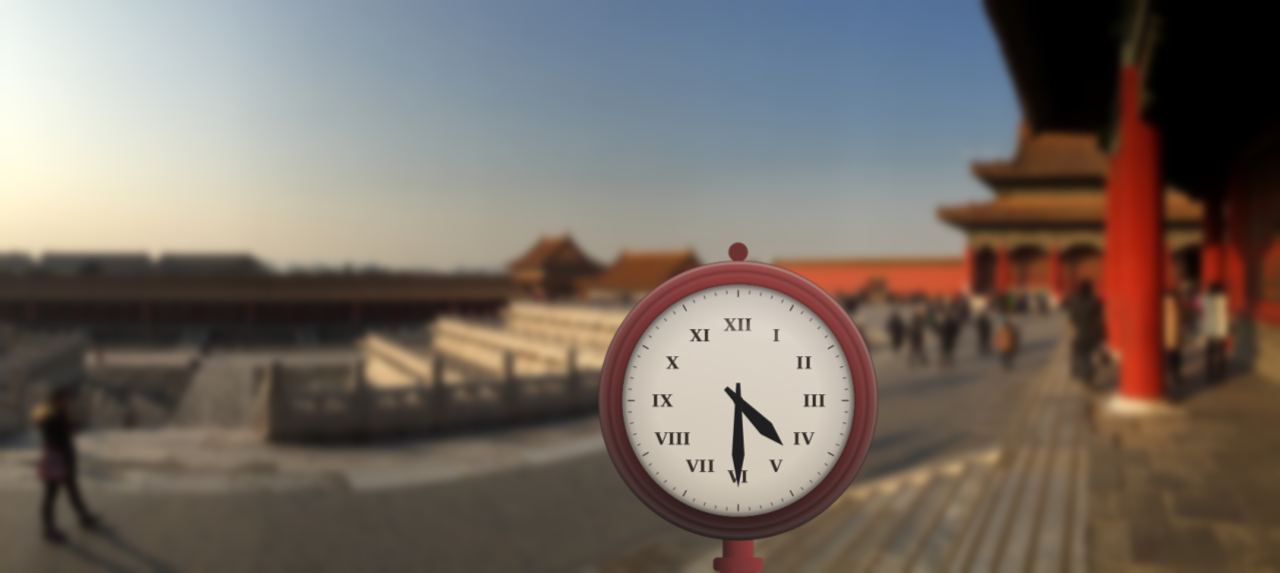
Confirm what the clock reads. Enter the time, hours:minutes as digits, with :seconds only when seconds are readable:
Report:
4:30
